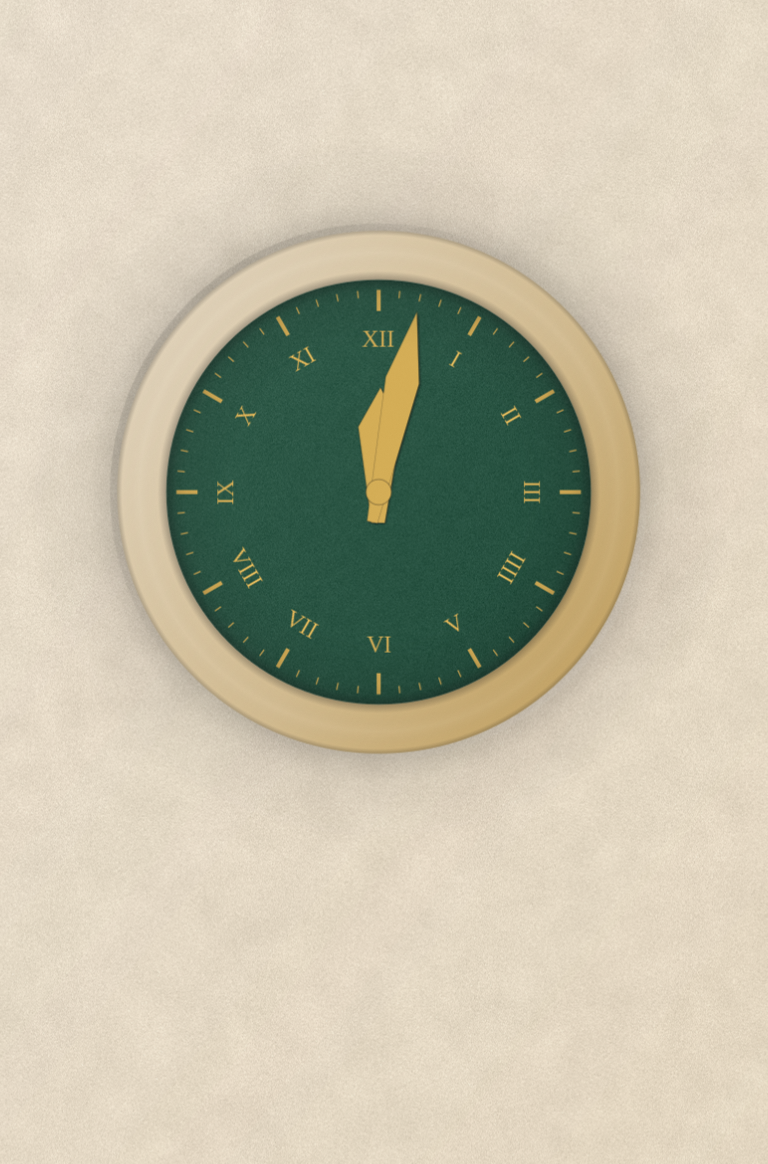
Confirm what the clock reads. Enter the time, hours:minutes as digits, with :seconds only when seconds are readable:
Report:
12:02
